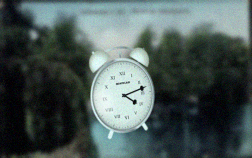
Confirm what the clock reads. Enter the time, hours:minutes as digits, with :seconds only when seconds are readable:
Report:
4:13
